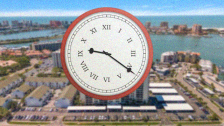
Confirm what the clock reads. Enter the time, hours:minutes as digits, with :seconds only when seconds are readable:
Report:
9:21
